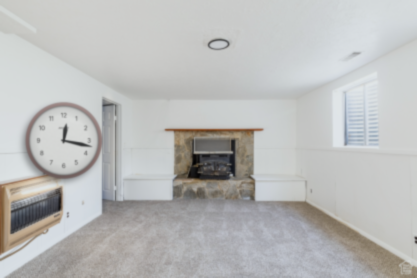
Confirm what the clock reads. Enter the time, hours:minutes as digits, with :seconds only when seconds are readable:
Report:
12:17
